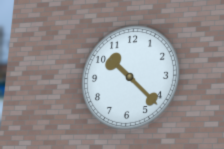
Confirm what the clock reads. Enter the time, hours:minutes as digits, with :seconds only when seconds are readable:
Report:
10:22
